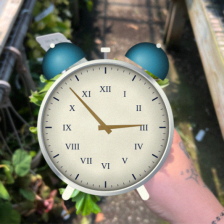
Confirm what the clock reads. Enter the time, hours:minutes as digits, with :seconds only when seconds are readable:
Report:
2:53
